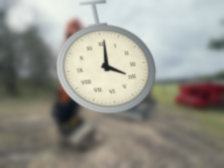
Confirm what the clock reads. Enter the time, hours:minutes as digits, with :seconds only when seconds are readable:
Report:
4:01
